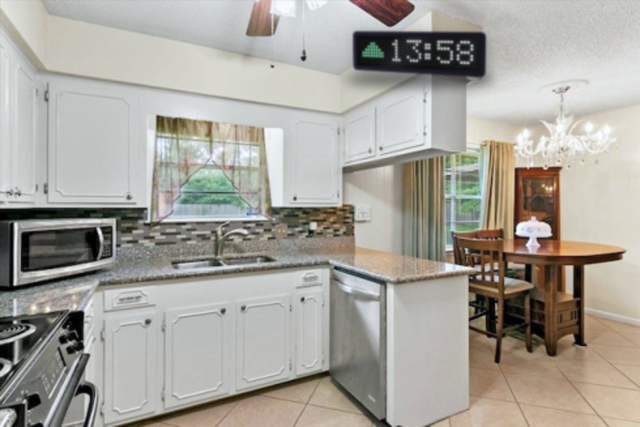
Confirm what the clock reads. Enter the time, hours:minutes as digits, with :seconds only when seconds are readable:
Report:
13:58
